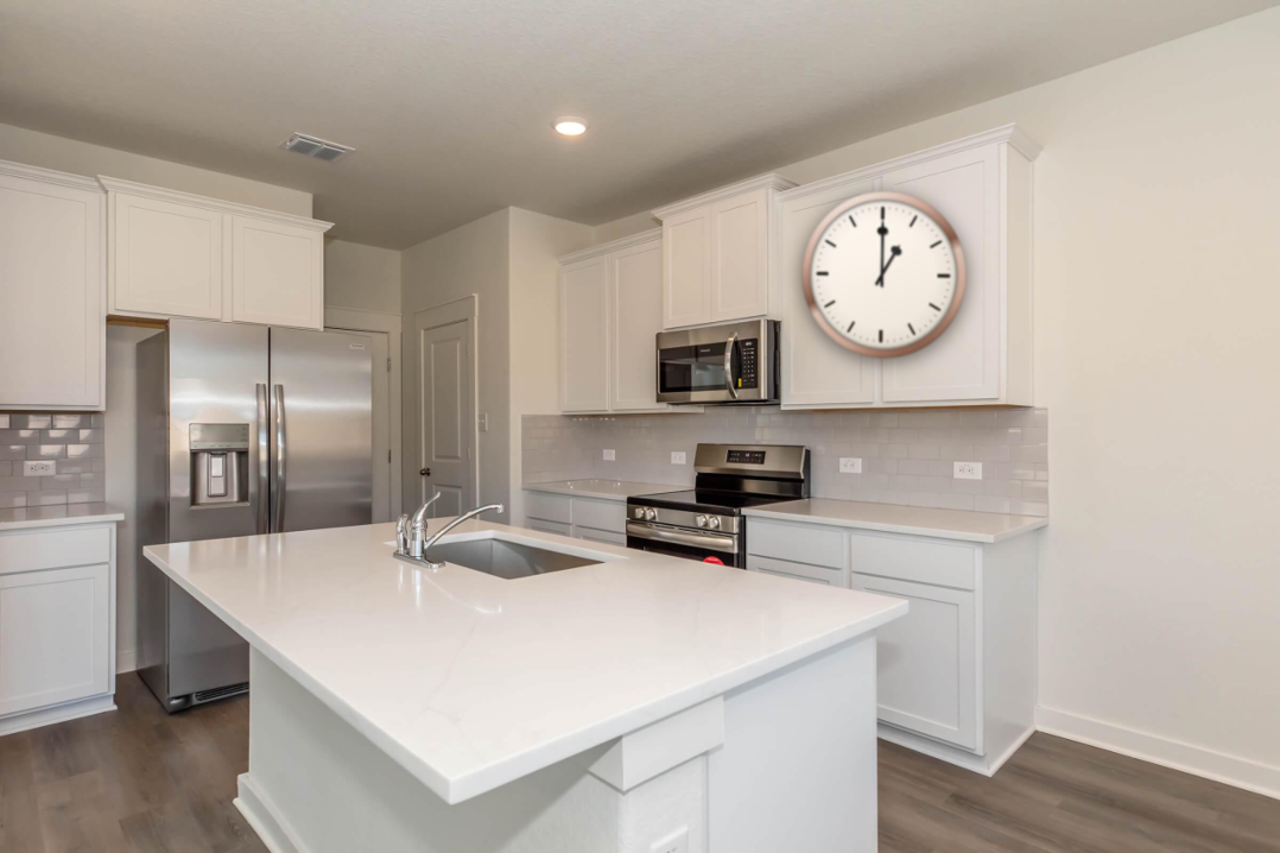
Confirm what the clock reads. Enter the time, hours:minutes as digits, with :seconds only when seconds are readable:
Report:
1:00
